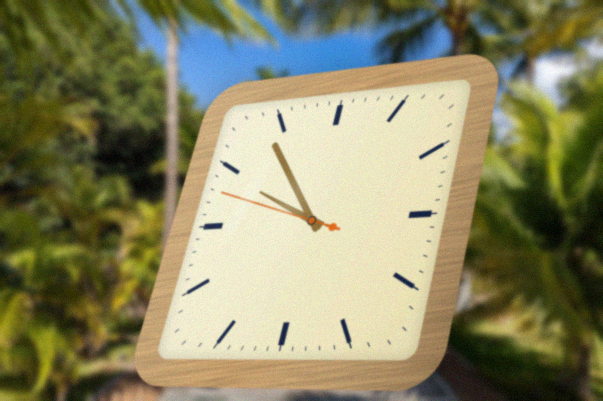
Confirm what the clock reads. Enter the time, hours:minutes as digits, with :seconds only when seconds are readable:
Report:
9:53:48
